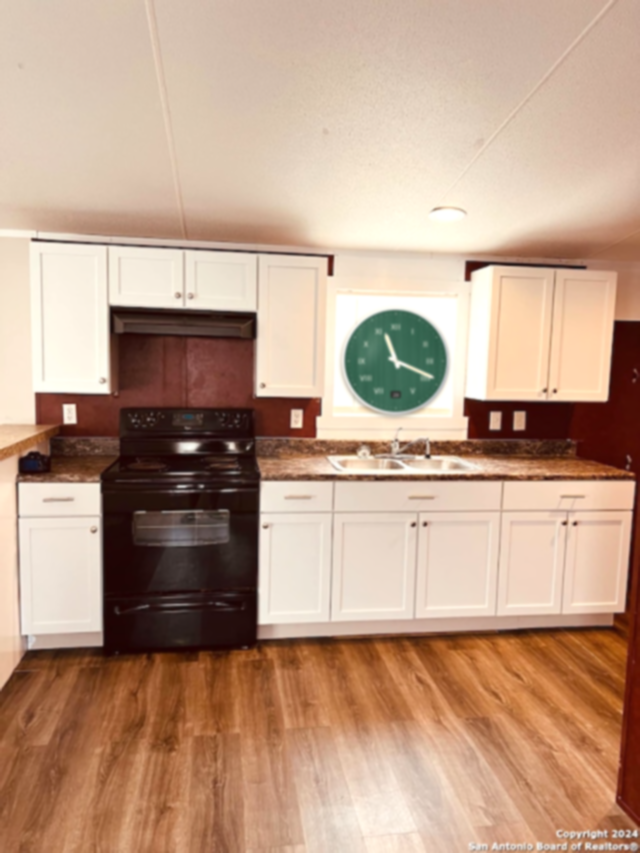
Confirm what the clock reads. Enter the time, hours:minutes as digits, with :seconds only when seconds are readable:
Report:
11:19
